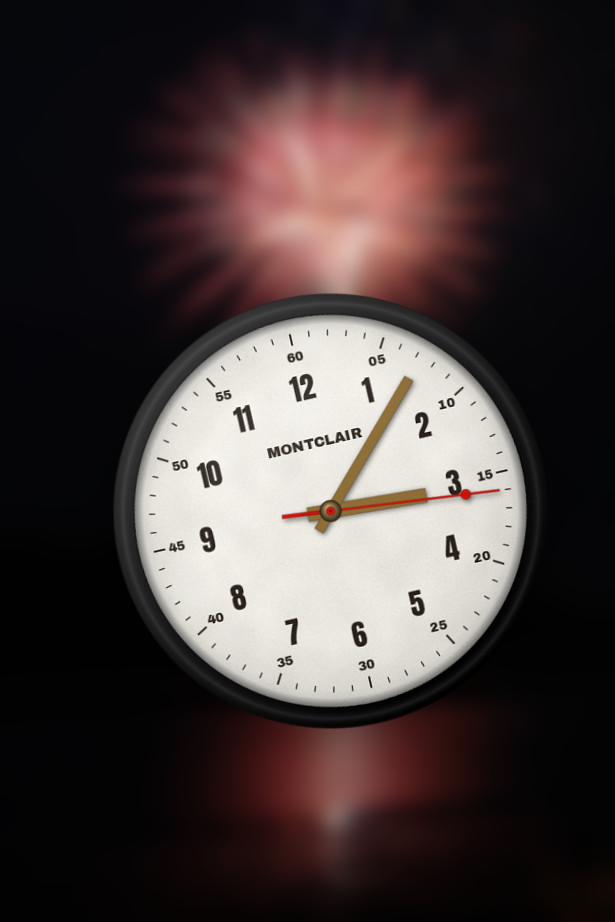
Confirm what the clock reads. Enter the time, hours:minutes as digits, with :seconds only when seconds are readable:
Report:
3:07:16
